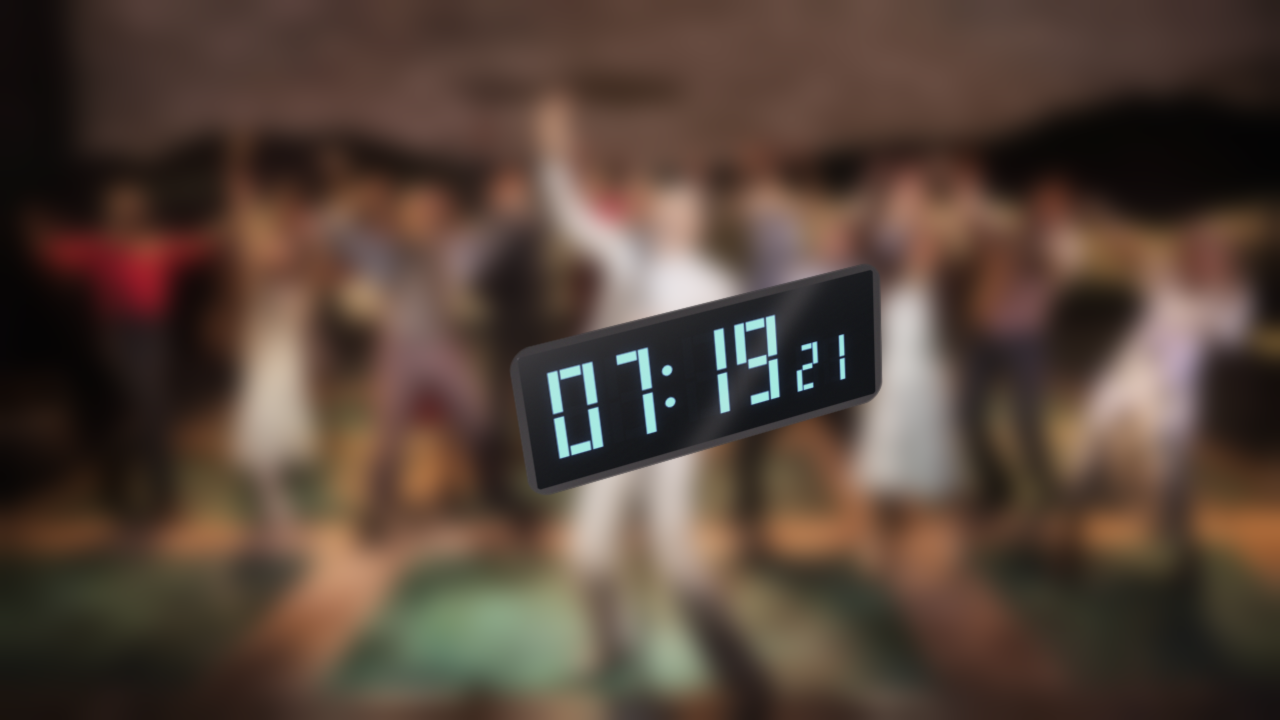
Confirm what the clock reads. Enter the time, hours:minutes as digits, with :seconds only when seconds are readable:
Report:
7:19:21
